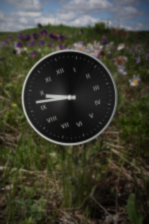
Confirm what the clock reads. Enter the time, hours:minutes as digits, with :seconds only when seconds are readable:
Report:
9:47
